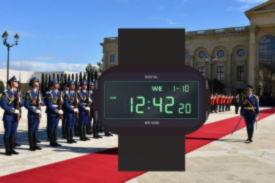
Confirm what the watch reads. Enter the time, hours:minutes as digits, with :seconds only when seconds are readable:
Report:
12:42:20
